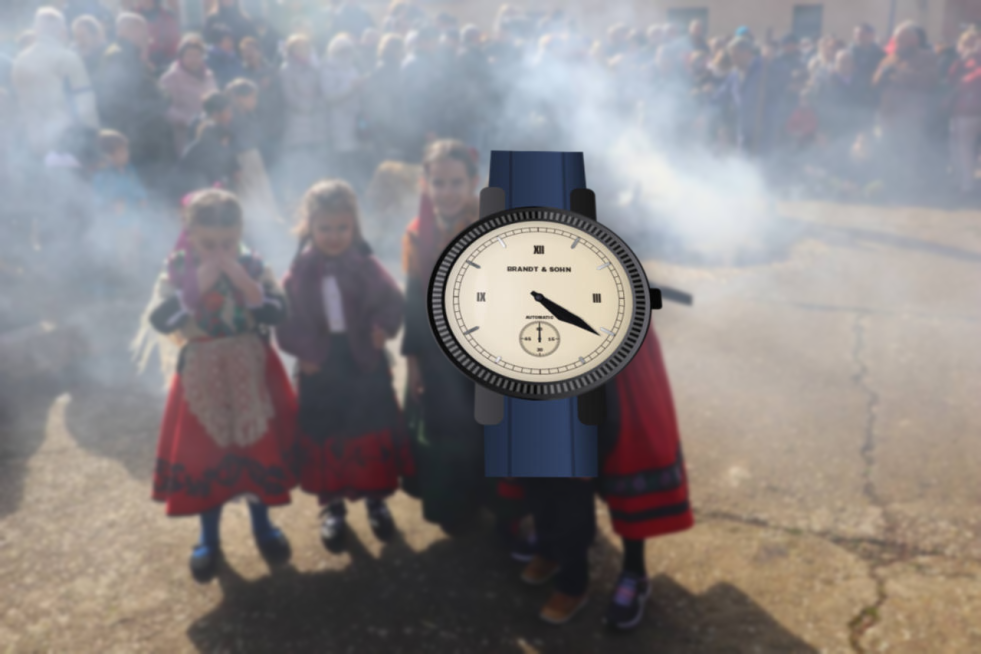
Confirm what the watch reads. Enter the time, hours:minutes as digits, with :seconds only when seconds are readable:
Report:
4:21
